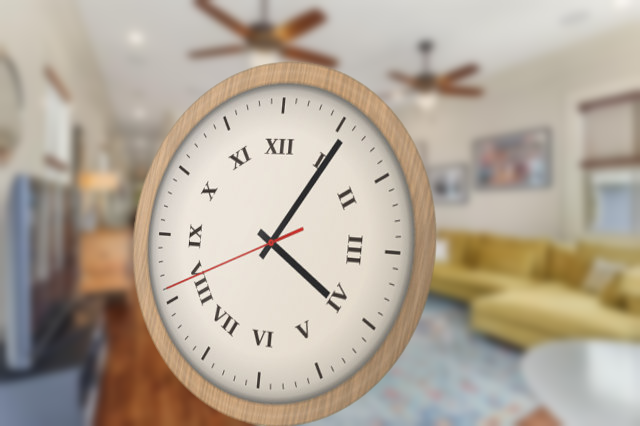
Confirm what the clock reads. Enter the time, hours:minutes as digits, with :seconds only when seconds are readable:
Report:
4:05:41
